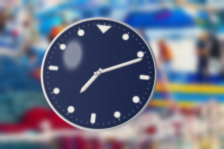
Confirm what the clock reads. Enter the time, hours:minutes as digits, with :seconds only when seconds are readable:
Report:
7:11
